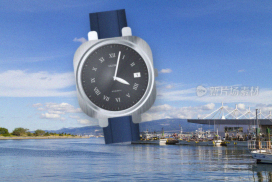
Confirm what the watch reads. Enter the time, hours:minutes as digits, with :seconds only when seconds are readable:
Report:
4:03
